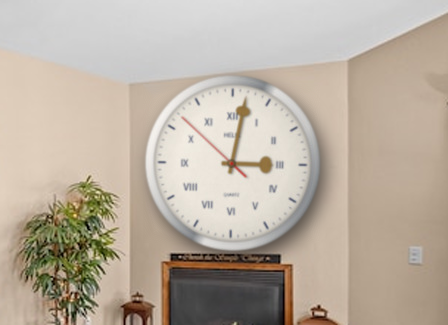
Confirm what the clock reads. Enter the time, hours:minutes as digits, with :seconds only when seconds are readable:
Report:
3:01:52
